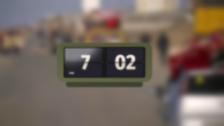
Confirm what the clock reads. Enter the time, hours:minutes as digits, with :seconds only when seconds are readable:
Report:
7:02
